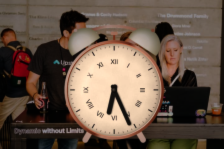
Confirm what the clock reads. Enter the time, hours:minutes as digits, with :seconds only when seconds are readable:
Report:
6:26
